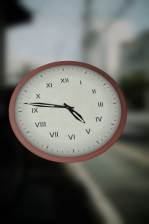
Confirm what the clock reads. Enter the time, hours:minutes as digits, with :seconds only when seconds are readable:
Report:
4:47
